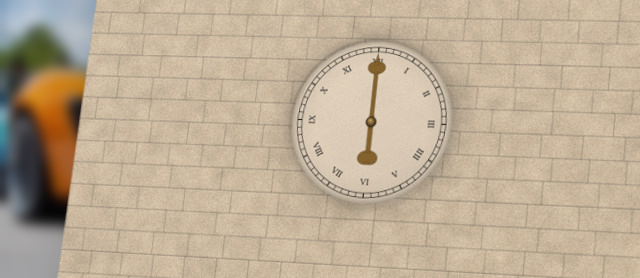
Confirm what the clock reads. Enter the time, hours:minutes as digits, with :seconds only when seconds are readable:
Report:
6:00
